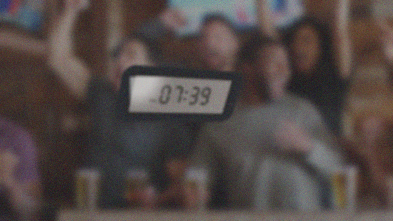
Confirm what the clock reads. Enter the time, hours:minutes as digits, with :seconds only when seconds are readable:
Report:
7:39
